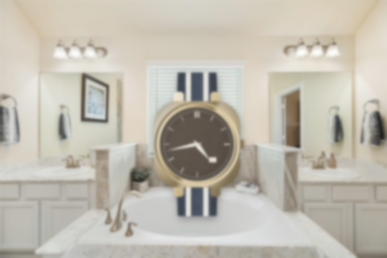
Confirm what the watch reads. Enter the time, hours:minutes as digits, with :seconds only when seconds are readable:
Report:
4:43
